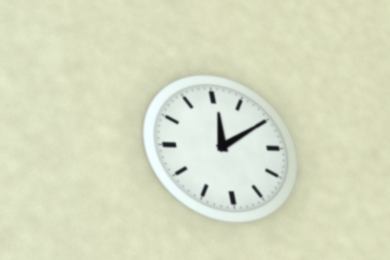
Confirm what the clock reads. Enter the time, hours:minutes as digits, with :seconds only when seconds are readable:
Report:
12:10
